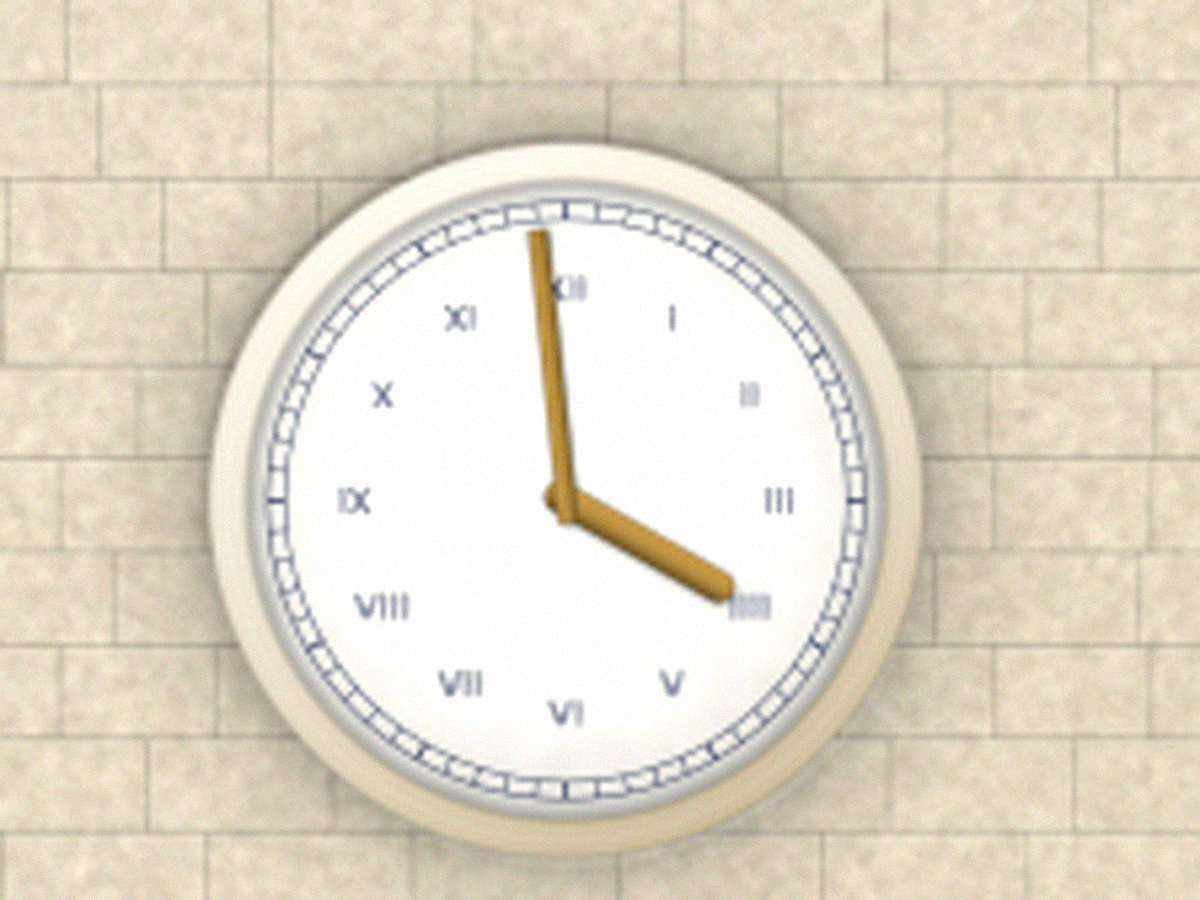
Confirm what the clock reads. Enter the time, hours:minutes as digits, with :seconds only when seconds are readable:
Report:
3:59
